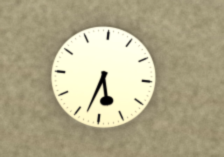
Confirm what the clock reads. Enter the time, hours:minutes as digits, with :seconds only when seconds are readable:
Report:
5:33
